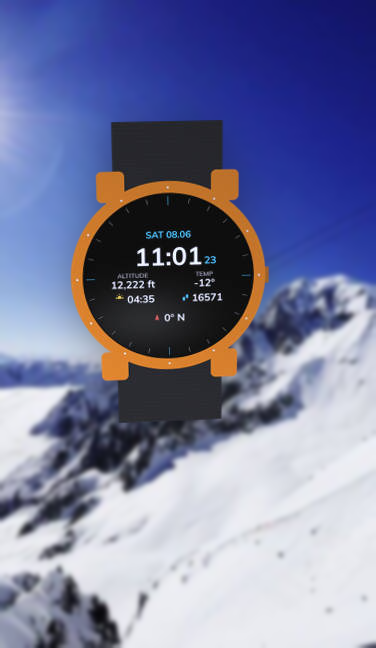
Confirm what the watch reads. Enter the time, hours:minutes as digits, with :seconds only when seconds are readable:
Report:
11:01:23
